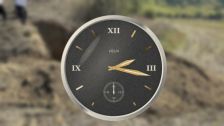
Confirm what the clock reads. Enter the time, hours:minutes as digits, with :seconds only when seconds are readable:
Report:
2:17
